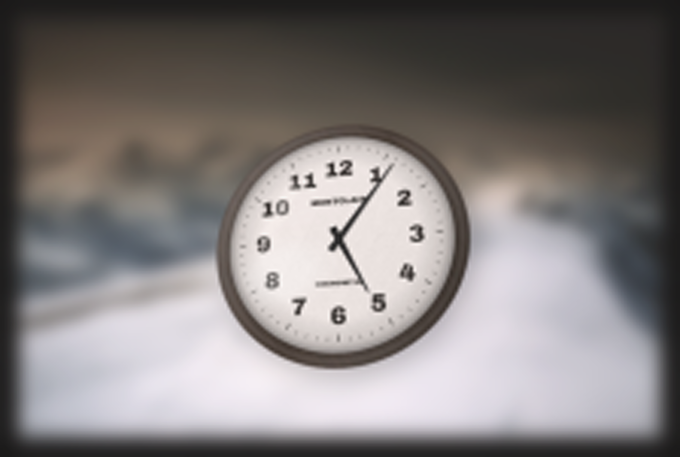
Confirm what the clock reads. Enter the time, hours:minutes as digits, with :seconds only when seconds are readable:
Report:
5:06
